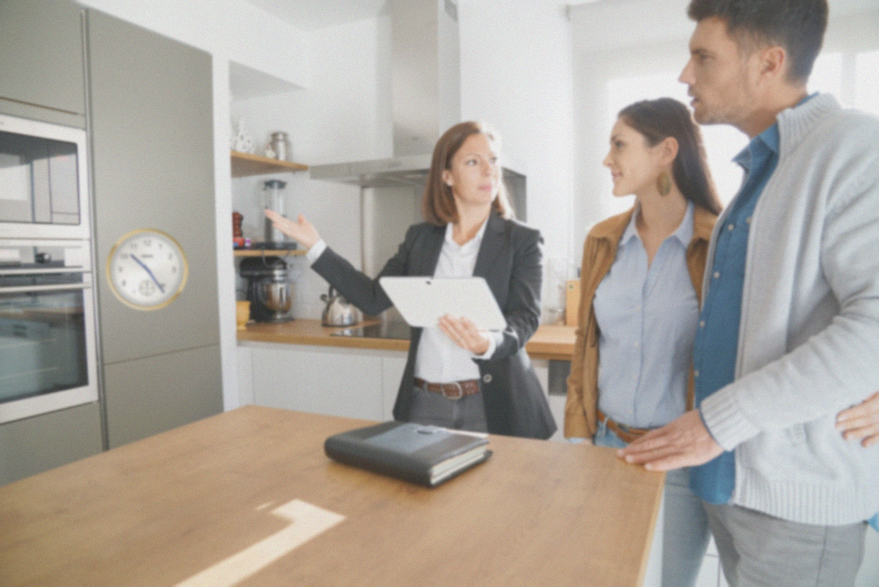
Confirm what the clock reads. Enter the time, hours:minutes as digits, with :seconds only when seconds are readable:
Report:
10:24
